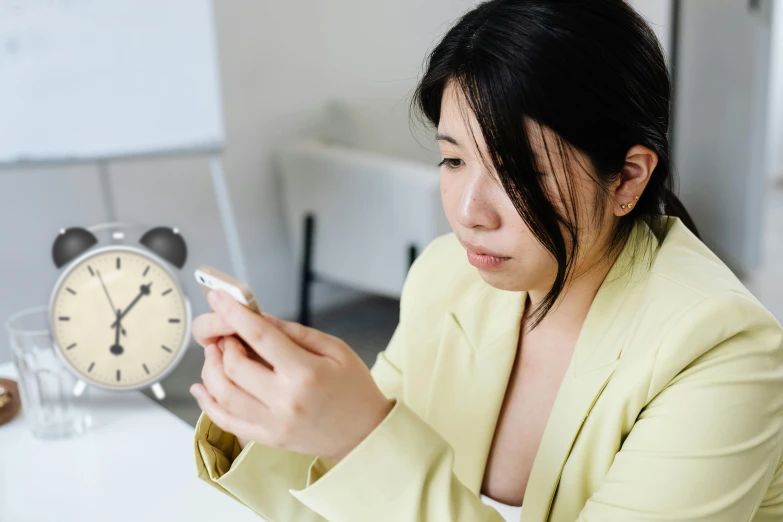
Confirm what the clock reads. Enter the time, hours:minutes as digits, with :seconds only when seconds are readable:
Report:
6:06:56
